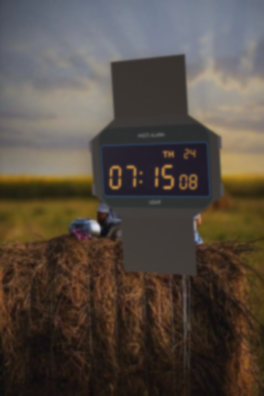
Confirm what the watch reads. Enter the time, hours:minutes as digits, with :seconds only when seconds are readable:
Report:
7:15:08
